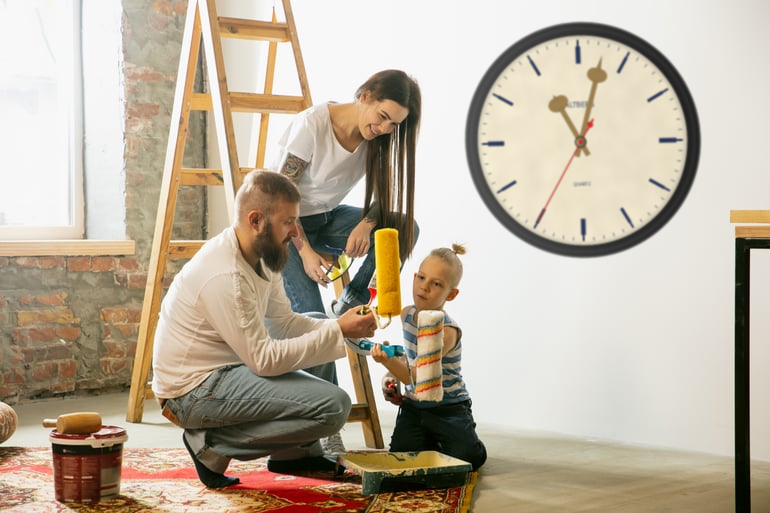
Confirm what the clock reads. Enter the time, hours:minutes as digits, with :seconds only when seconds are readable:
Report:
11:02:35
